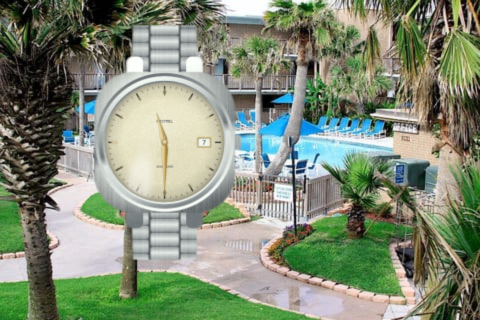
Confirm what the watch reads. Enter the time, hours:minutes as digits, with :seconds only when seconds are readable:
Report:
11:30
